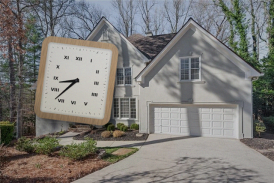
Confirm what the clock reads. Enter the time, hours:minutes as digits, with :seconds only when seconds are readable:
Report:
8:37
